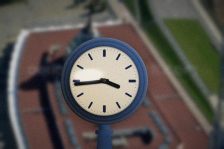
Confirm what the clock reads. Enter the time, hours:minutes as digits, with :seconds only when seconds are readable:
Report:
3:44
